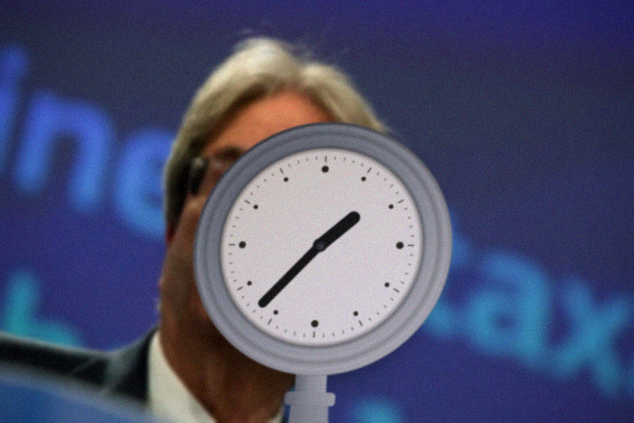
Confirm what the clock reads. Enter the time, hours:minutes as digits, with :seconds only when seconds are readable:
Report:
1:37
